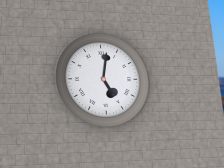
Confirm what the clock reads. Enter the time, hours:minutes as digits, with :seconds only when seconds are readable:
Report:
5:02
